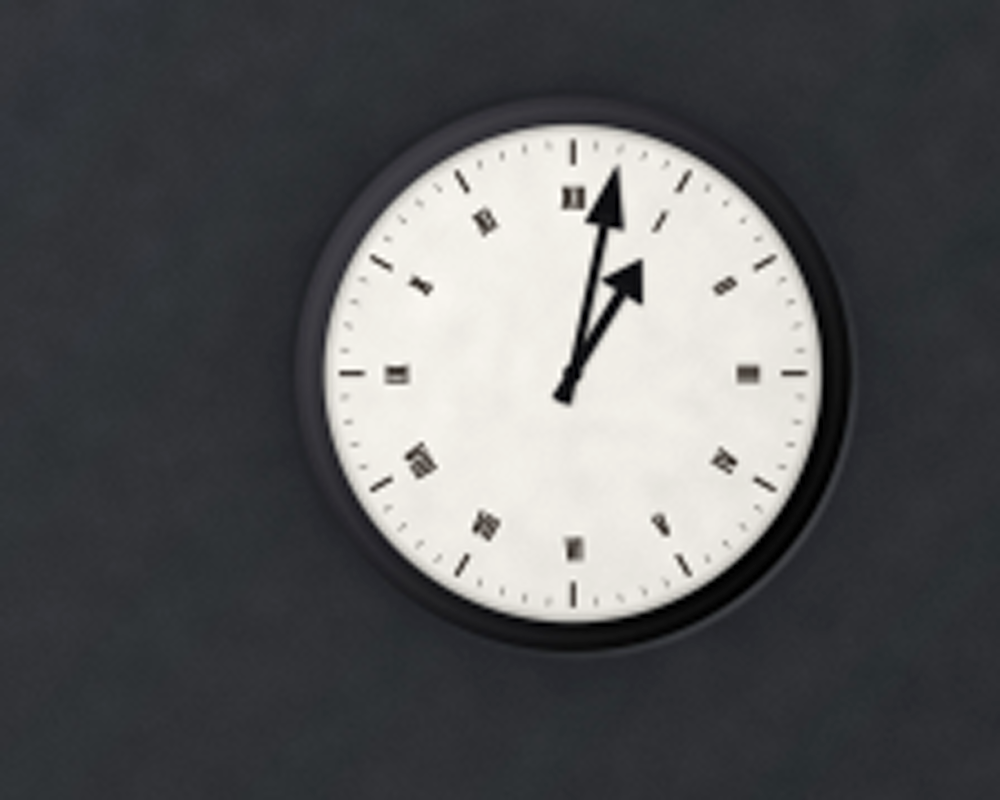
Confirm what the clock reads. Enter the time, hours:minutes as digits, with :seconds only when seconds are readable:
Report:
1:02
